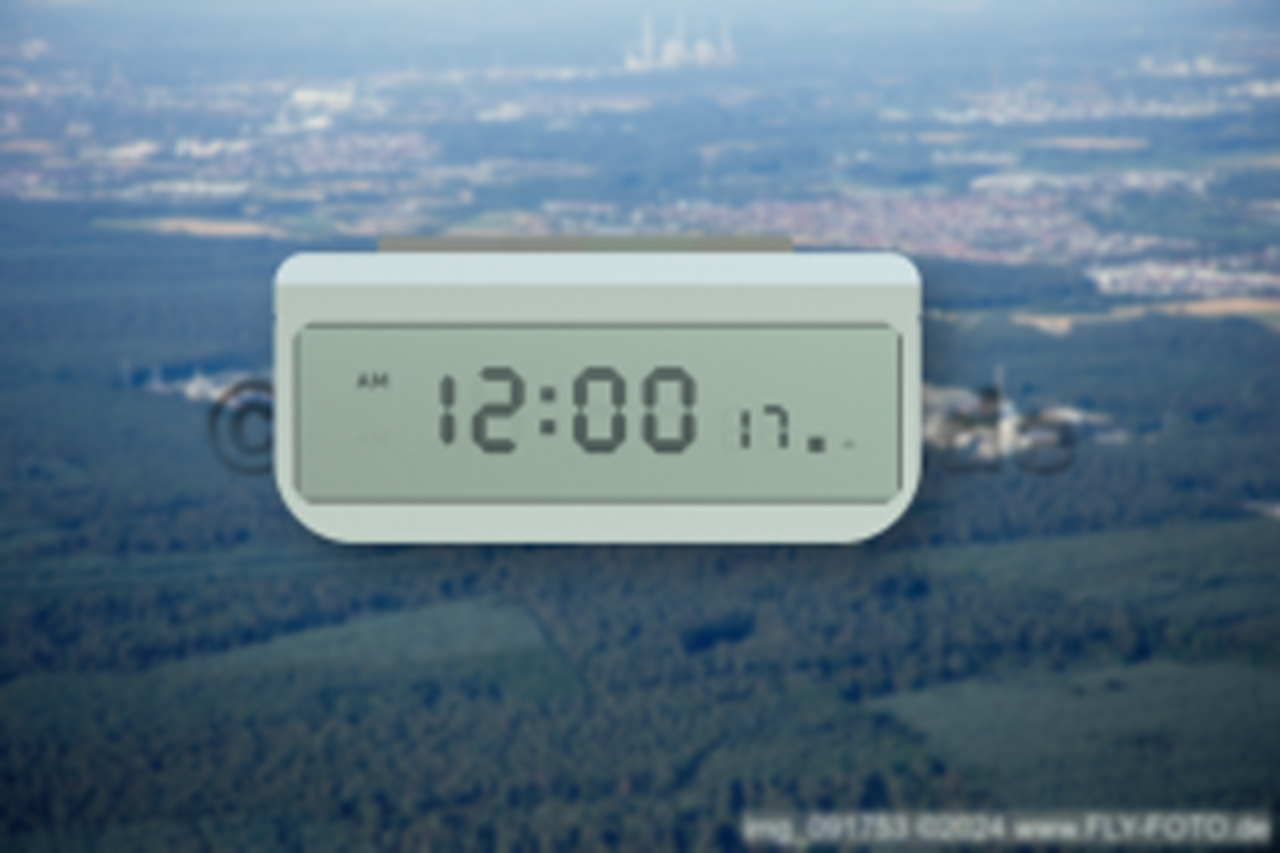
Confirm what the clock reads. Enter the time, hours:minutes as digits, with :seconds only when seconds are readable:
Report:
12:00:17
